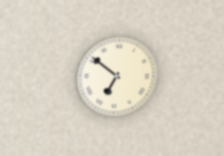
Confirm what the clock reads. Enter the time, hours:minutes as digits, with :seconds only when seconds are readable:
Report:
6:51
